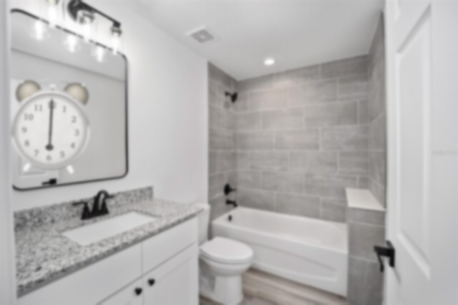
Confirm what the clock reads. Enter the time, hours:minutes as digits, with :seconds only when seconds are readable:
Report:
6:00
